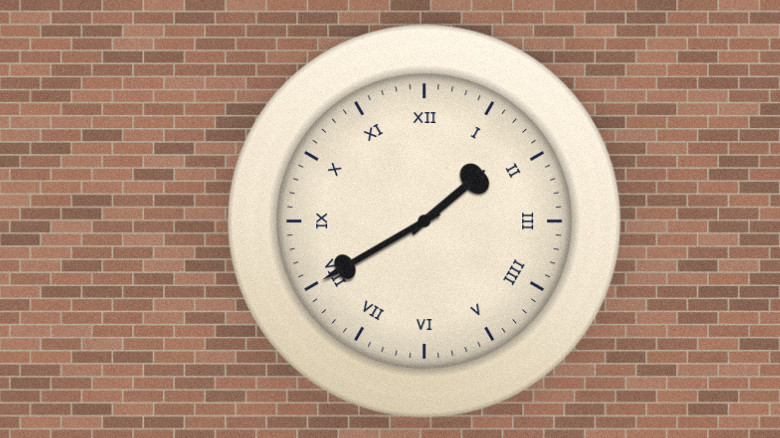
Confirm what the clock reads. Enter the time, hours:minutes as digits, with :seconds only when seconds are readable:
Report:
1:40
